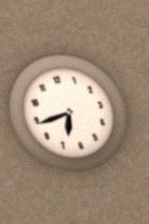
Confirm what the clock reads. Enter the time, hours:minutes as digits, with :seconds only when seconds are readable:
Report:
6:44
